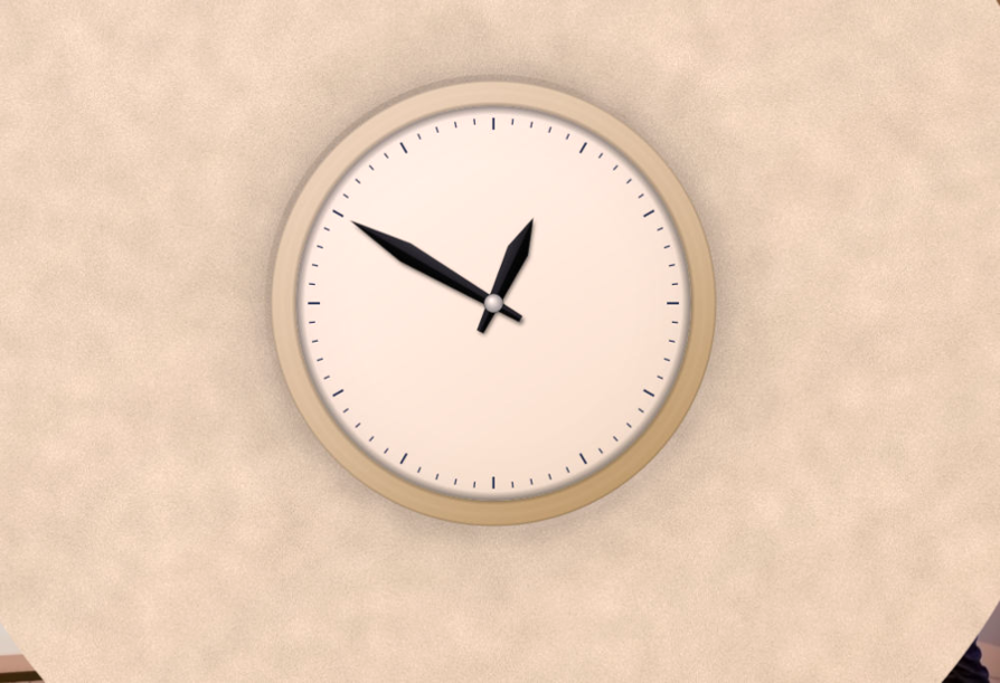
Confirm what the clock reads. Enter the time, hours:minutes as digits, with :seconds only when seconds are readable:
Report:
12:50
